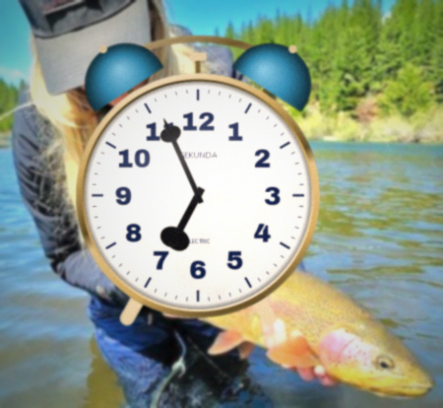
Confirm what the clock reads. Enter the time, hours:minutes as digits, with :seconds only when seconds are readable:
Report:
6:56
